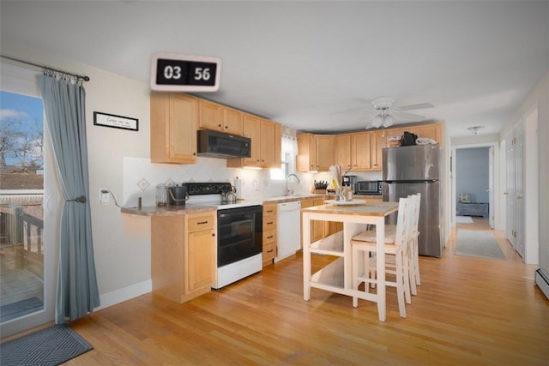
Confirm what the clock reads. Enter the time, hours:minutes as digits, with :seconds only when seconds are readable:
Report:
3:56
